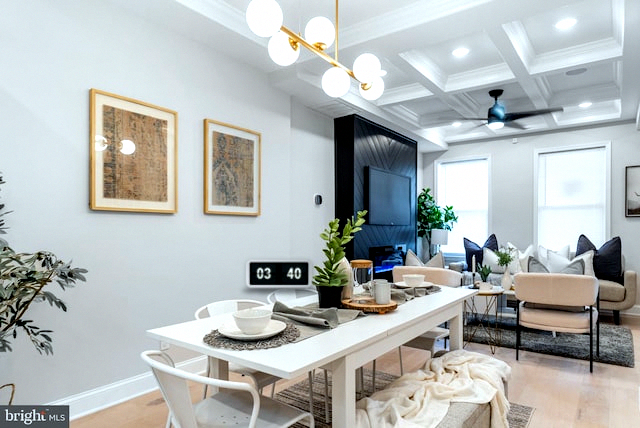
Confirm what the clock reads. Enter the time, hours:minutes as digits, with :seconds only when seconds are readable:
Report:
3:40
